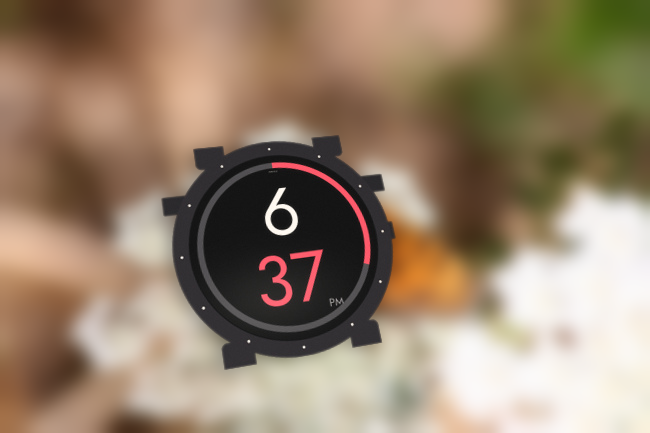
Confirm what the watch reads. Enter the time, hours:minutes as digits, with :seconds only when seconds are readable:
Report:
6:37
